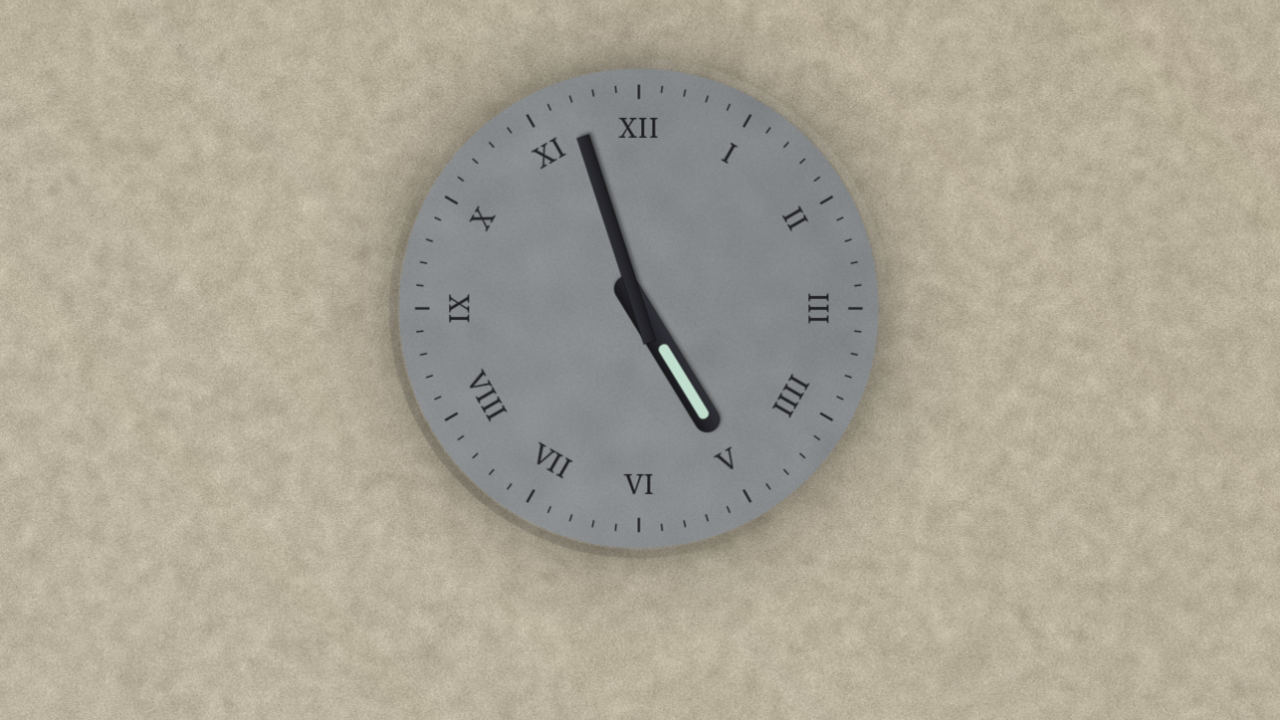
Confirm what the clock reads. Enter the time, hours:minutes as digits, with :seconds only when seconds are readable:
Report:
4:57
